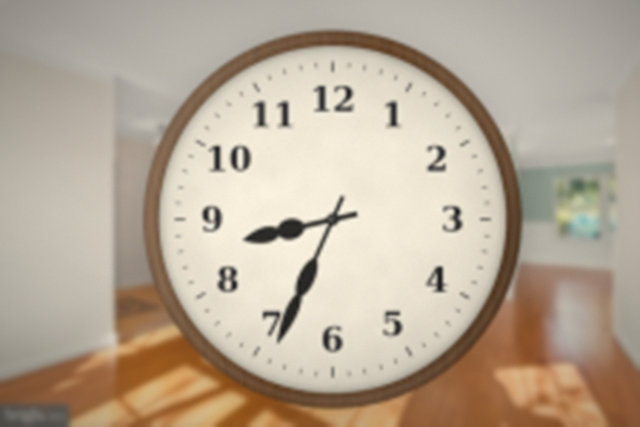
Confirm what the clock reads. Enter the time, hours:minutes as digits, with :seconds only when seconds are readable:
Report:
8:34
